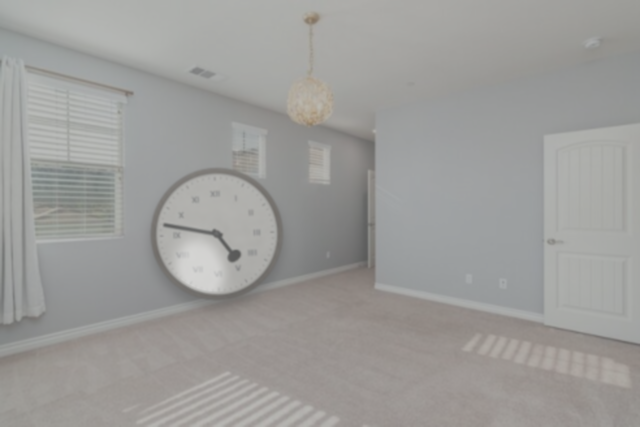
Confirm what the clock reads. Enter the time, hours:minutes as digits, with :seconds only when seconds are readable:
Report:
4:47
